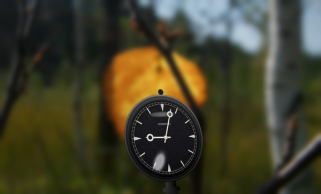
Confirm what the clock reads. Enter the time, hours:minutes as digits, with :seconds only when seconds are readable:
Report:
9:03
